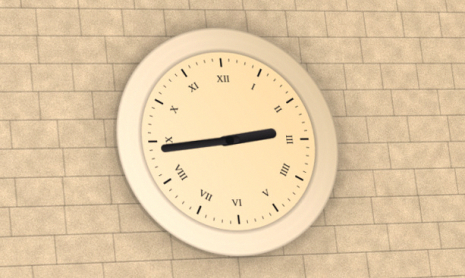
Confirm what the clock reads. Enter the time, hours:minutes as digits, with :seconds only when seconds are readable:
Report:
2:44
